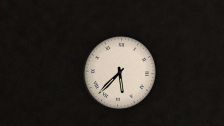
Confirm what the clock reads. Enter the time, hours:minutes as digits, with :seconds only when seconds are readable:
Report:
5:37
